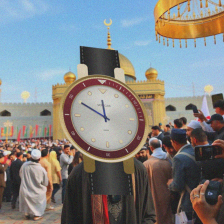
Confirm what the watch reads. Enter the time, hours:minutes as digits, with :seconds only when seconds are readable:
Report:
11:50
